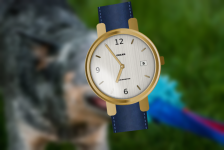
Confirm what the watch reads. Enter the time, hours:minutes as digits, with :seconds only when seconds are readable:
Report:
6:55
